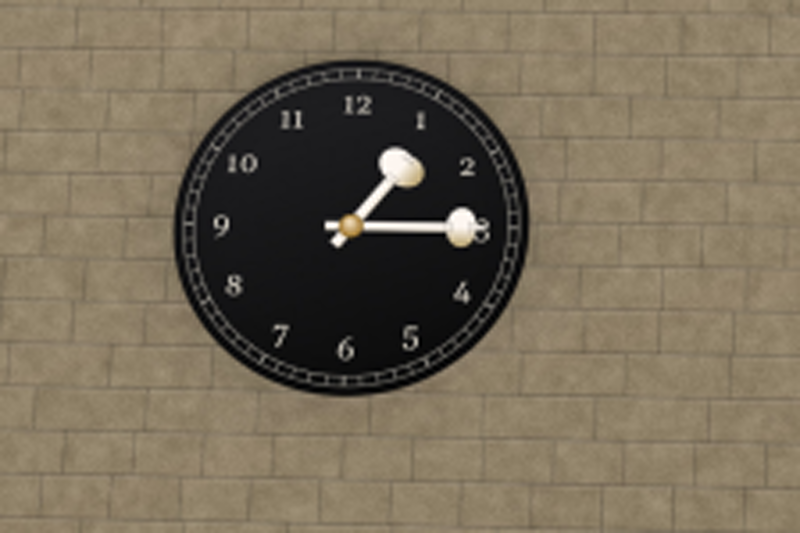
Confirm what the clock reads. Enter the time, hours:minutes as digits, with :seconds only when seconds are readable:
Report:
1:15
